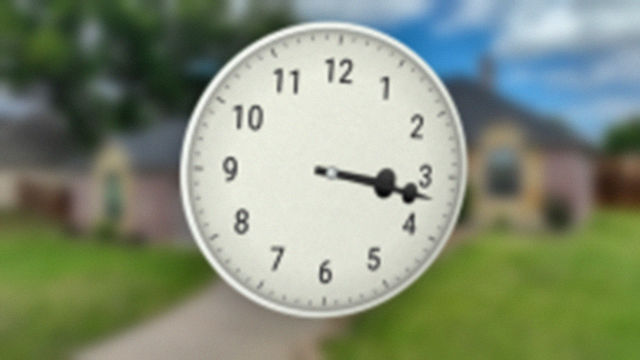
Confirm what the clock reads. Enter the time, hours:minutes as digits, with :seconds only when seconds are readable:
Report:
3:17
